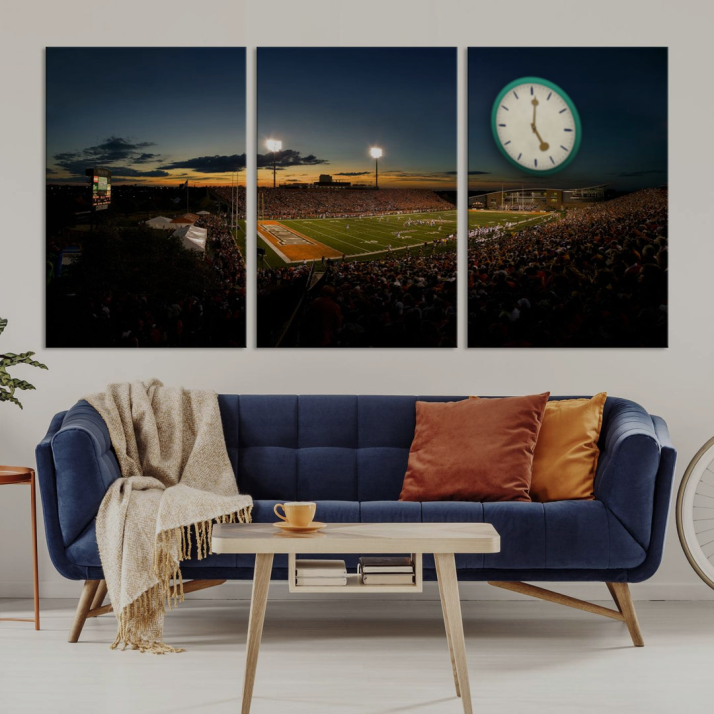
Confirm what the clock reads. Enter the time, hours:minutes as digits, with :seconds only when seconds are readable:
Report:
5:01
